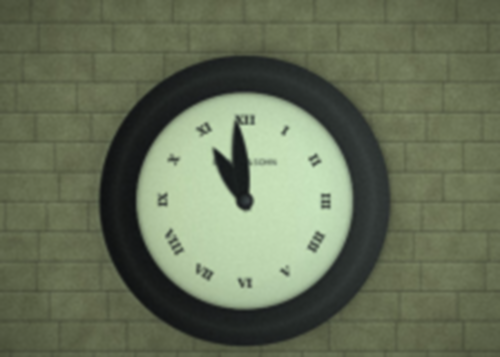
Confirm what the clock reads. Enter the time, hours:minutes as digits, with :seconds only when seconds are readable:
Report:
10:59
